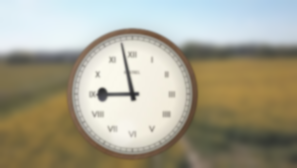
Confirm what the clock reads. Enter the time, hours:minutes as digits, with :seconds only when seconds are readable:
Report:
8:58
